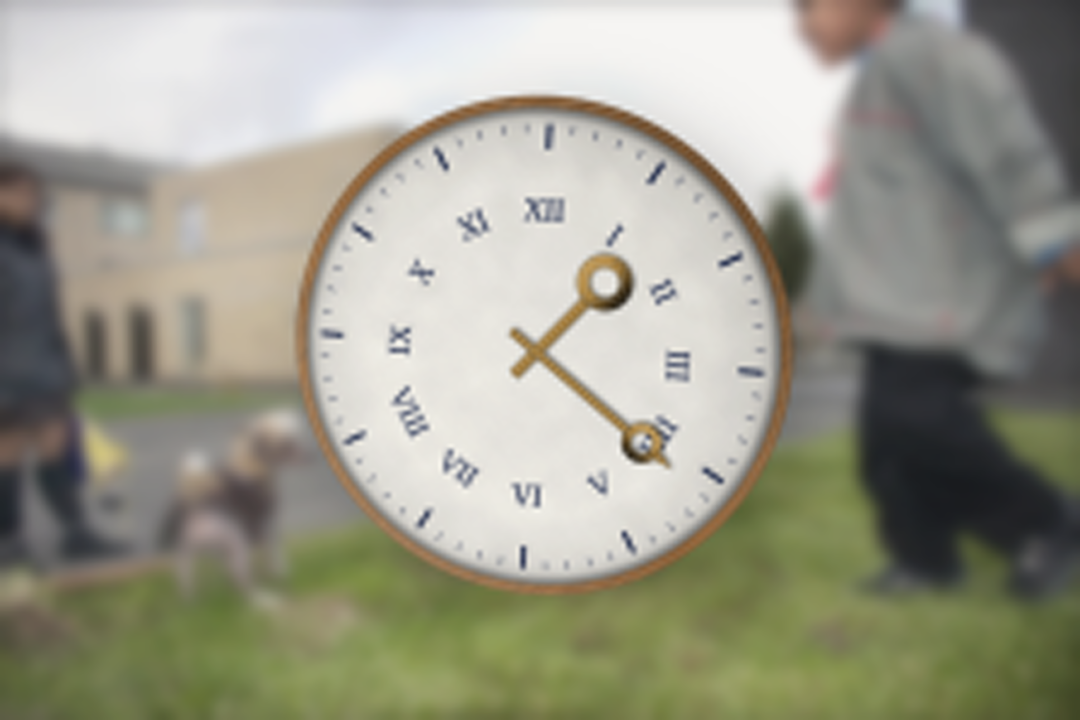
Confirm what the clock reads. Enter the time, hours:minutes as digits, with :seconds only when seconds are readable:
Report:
1:21
